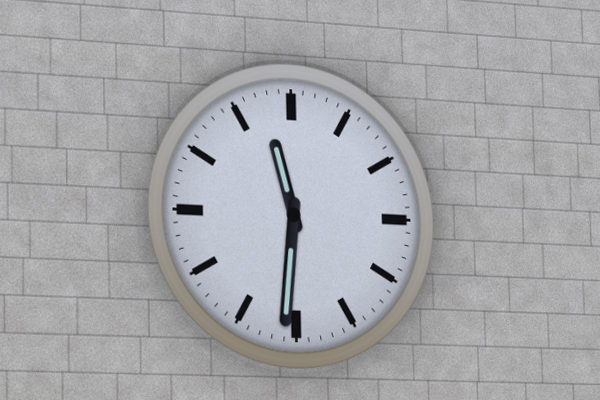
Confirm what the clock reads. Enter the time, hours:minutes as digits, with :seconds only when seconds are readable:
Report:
11:31
